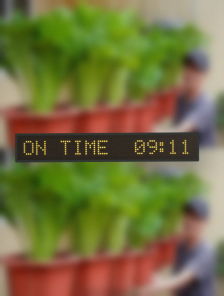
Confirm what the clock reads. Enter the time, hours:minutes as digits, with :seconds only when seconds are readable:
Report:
9:11
